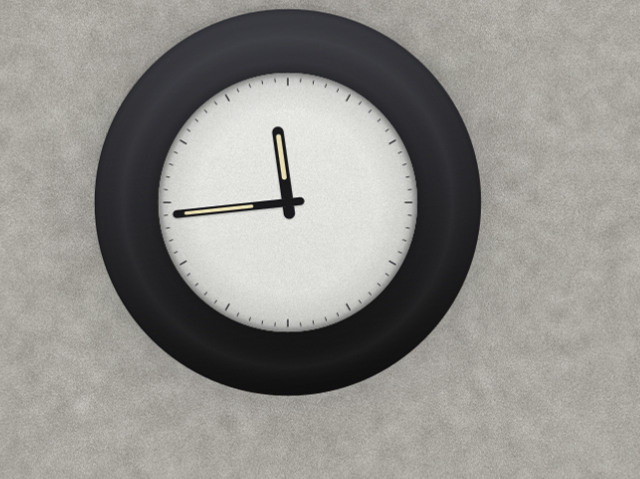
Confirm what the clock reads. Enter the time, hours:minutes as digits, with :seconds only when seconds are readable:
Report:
11:44
